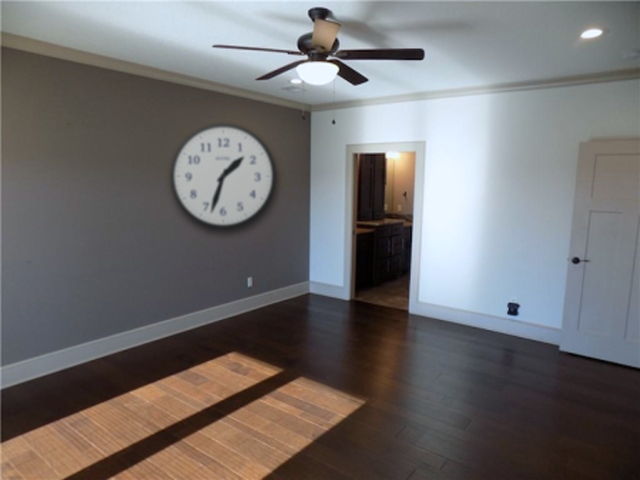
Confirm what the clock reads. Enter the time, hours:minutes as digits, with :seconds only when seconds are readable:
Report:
1:33
